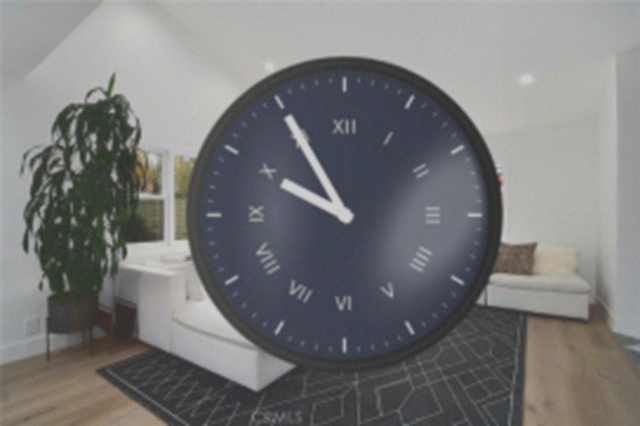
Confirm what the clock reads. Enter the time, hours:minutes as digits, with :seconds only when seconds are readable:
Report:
9:55
